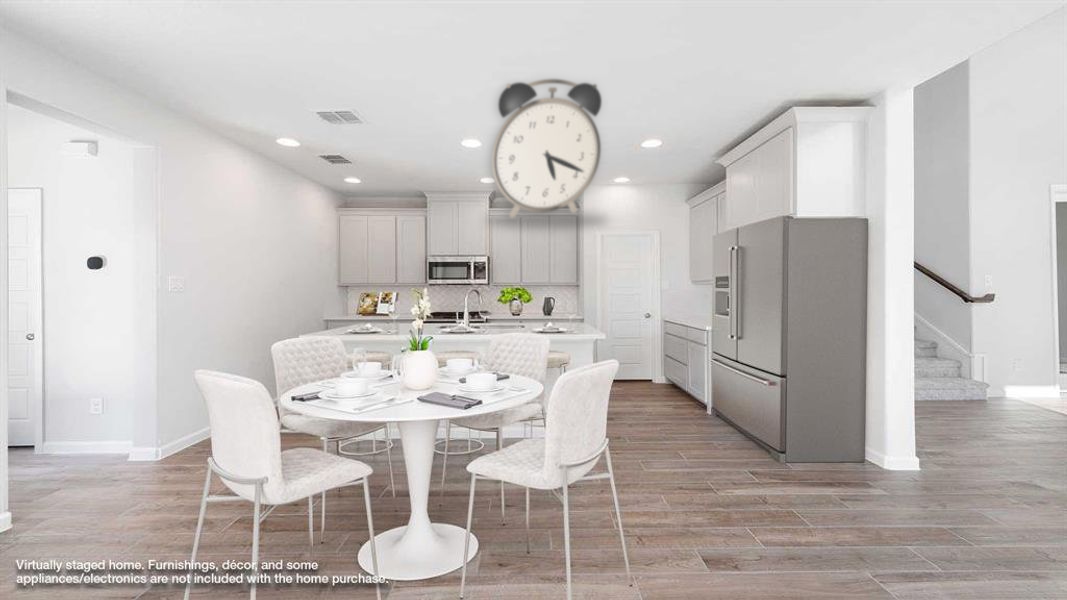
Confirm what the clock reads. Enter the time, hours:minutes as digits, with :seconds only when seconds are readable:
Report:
5:19
